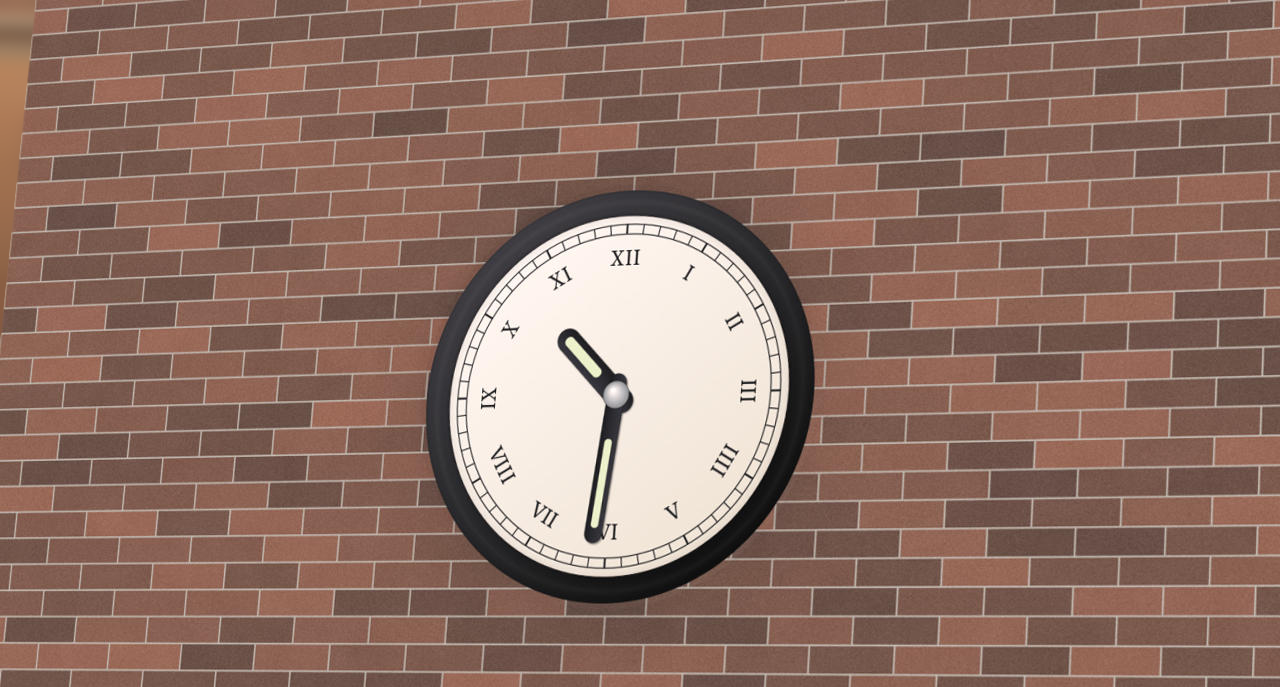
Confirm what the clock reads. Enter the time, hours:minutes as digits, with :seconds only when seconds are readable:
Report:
10:31
